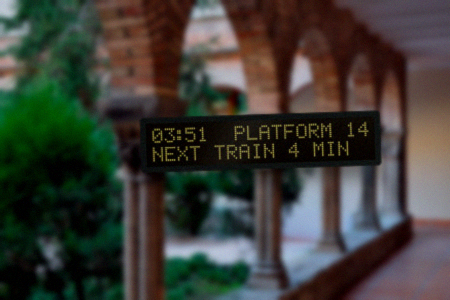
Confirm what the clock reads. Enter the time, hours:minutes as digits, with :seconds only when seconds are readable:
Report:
3:51
